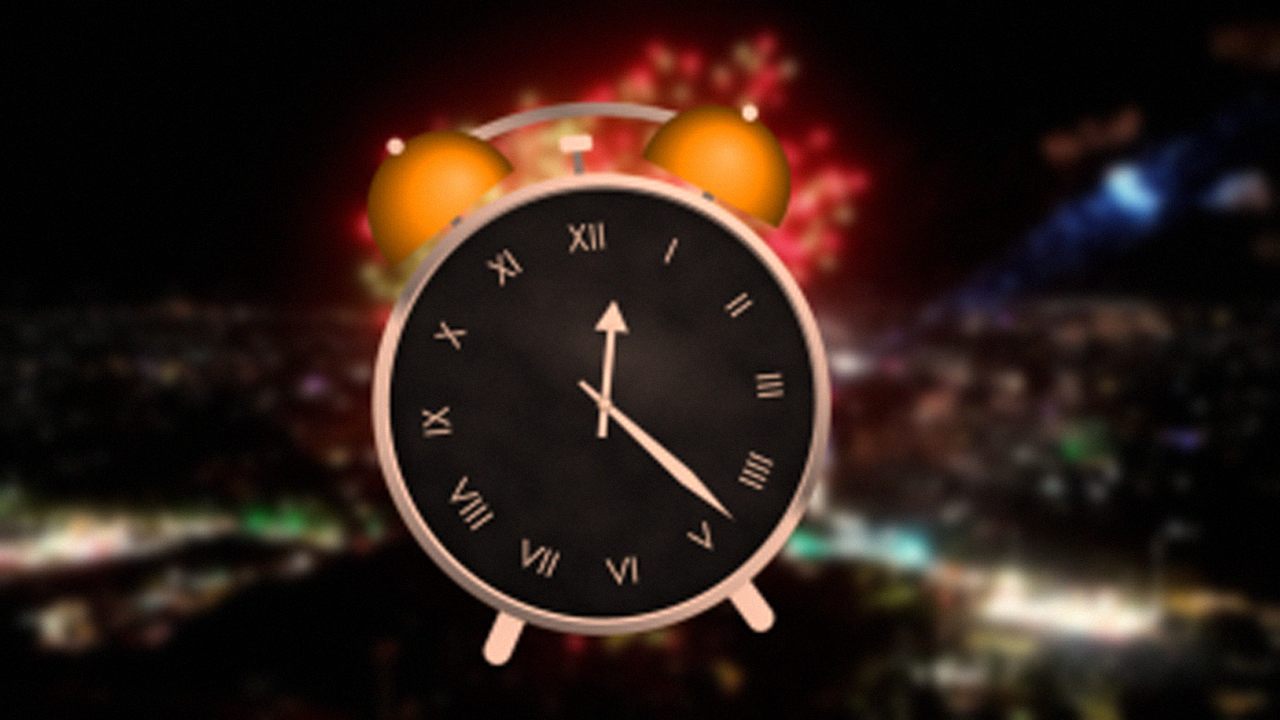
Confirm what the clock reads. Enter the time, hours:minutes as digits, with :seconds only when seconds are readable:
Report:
12:23
